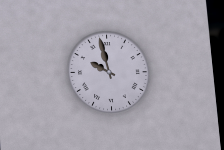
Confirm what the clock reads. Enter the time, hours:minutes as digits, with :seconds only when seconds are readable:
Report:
9:58
